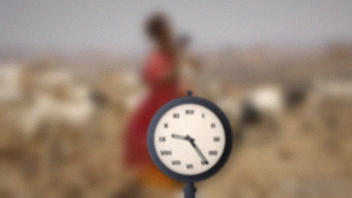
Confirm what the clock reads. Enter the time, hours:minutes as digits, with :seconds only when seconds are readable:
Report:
9:24
